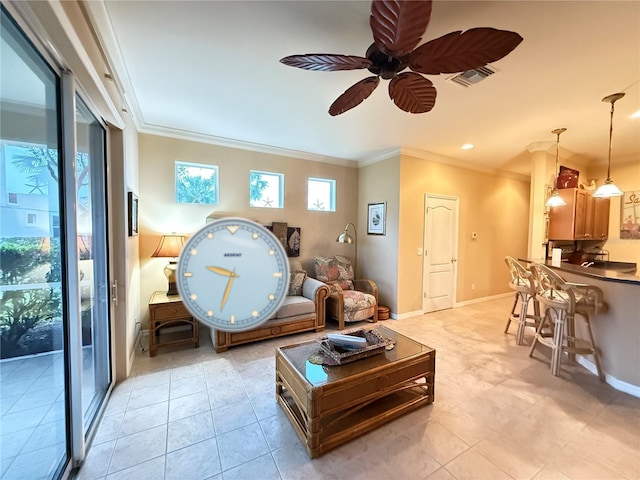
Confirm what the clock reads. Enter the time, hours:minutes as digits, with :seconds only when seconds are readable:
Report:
9:33
